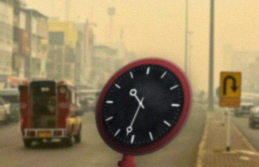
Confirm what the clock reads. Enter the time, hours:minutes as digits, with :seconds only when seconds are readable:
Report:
10:32
